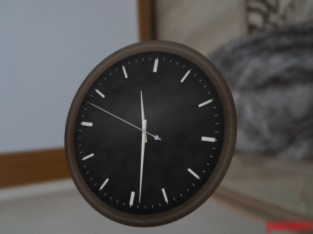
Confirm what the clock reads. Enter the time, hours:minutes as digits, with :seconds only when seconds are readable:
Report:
11:28:48
